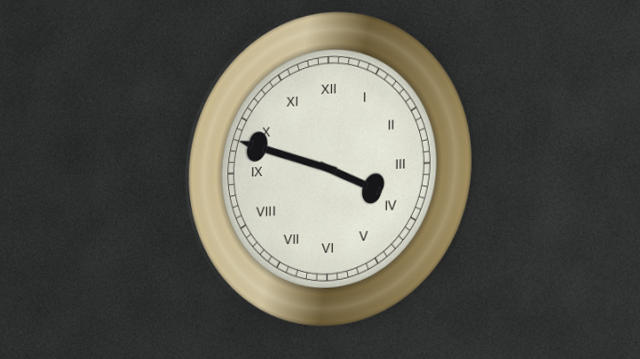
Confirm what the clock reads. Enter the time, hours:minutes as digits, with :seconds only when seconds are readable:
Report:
3:48
